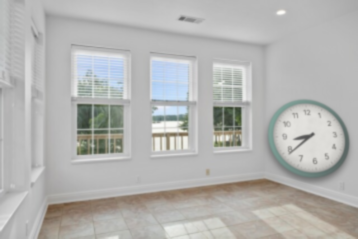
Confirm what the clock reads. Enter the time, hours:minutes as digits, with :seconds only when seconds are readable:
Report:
8:39
